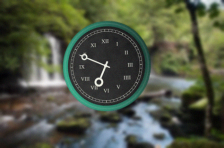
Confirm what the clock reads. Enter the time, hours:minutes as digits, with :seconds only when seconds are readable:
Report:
6:49
